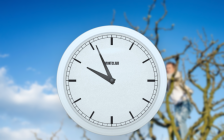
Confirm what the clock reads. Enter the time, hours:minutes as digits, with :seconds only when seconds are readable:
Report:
9:56
